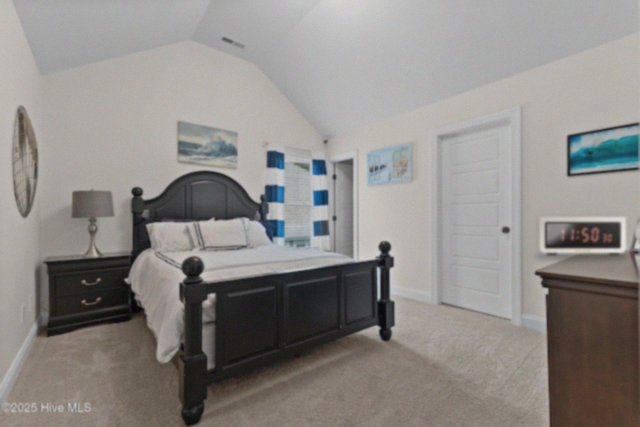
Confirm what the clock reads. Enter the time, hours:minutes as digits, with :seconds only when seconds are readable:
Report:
11:50
